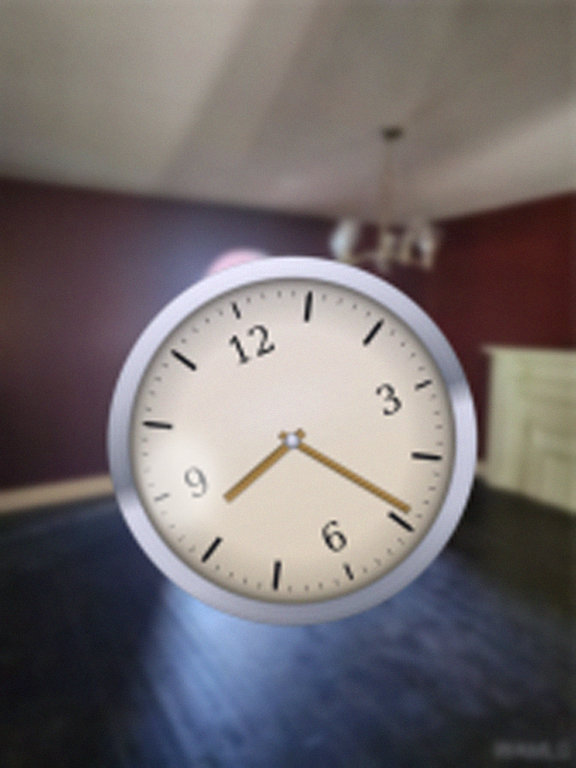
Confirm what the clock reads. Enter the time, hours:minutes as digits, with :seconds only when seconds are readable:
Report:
8:24
